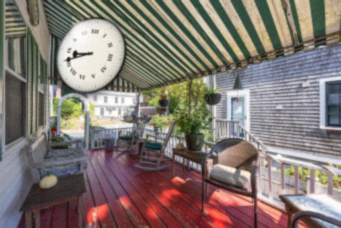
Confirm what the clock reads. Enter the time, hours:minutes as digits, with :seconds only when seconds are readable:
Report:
8:41
